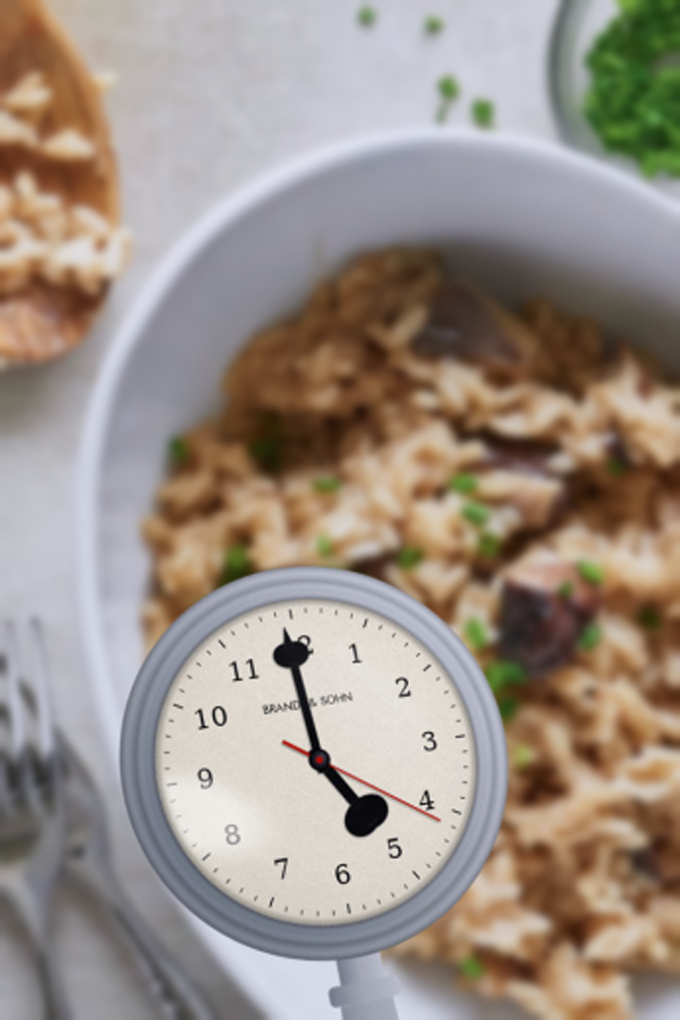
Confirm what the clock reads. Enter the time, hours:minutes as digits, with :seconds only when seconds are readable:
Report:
4:59:21
